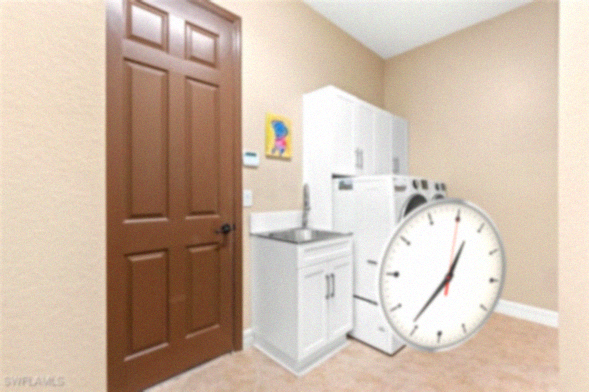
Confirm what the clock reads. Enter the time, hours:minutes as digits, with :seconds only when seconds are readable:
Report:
12:36:00
